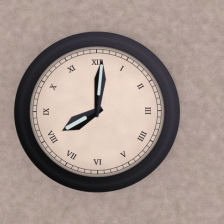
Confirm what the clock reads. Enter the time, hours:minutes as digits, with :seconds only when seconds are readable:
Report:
8:01
